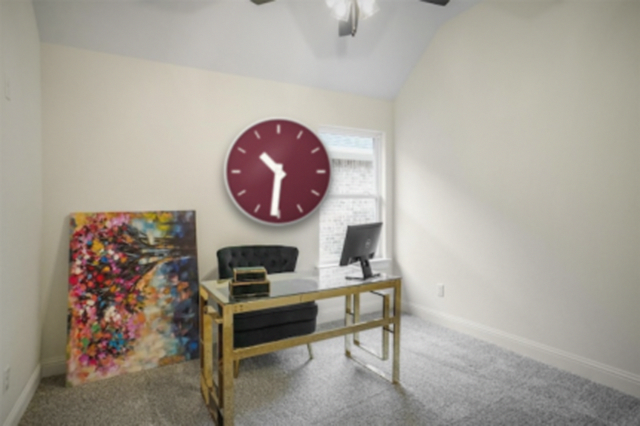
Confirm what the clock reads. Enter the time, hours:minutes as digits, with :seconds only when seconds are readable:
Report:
10:31
